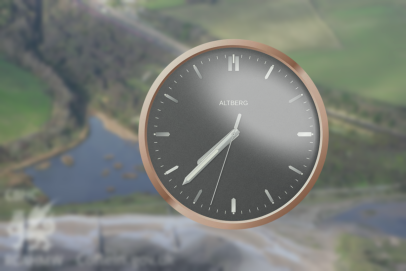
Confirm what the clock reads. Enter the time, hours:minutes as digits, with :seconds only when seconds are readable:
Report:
7:37:33
